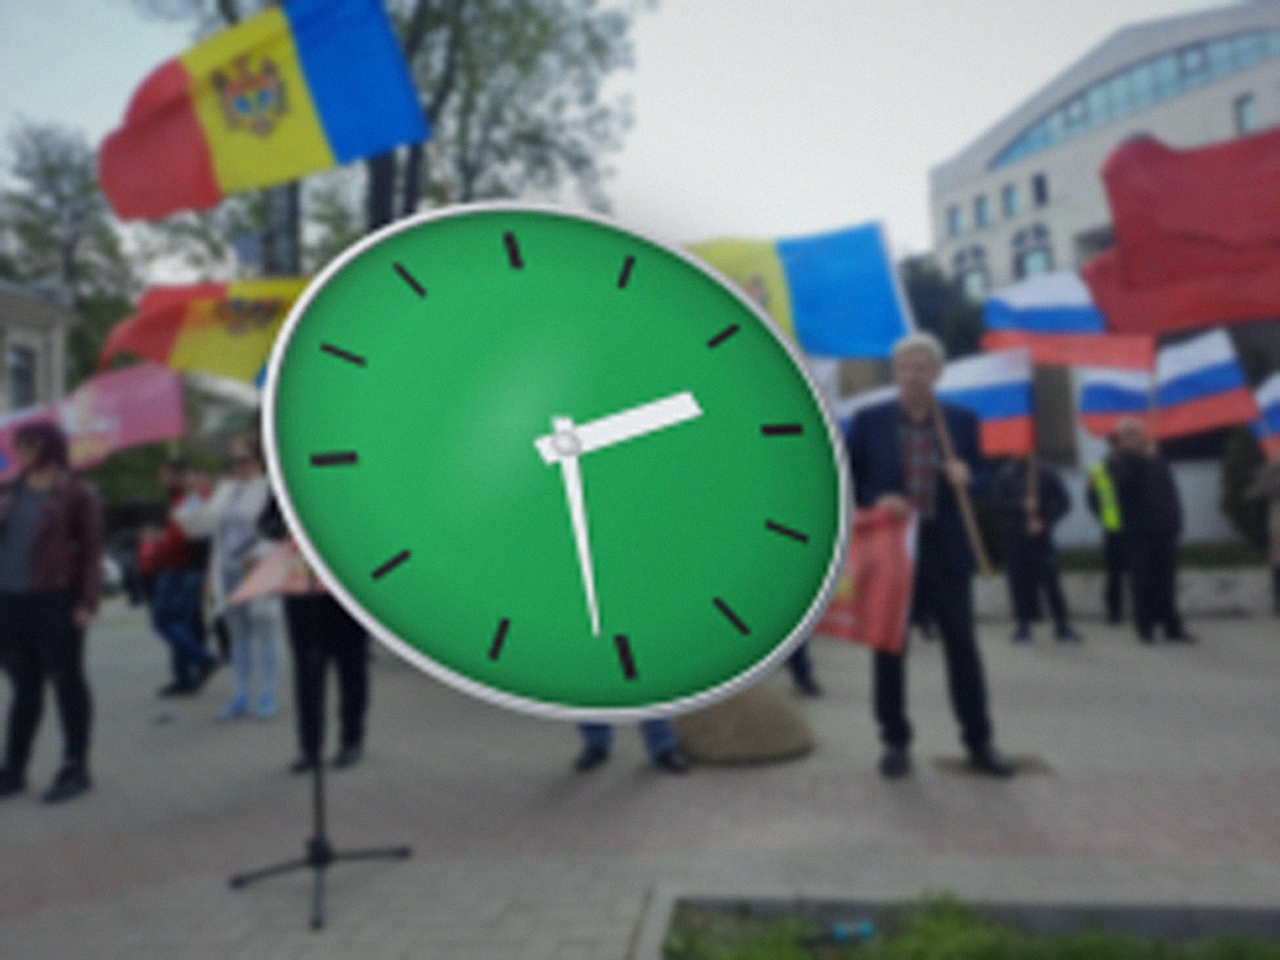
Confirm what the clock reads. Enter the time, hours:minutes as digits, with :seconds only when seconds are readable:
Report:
2:31
